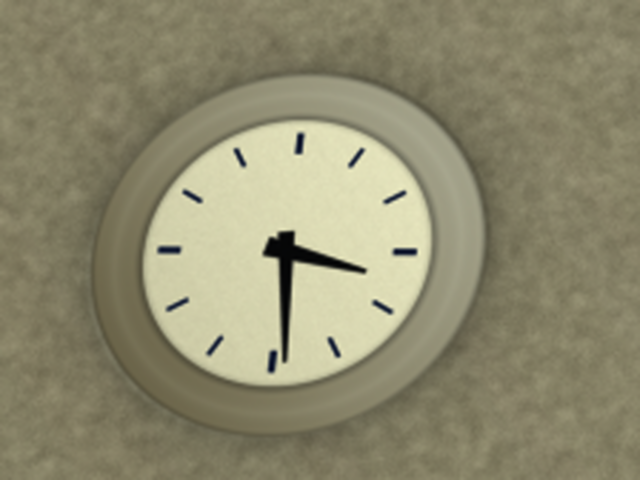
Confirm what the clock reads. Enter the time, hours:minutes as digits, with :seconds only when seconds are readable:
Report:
3:29
